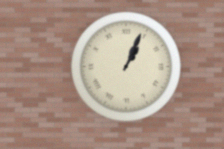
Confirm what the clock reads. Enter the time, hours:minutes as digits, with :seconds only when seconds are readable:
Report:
1:04
